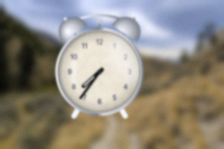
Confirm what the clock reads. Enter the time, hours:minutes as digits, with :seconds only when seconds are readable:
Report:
7:36
